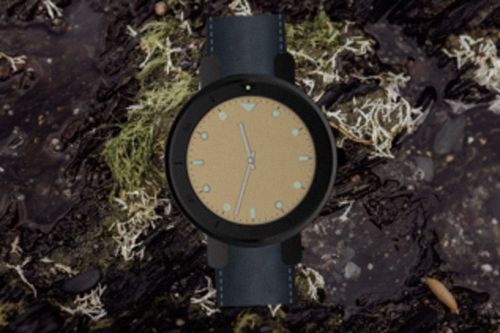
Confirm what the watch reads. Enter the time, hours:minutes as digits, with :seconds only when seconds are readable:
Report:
11:33
